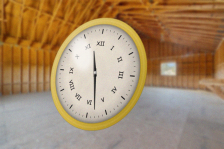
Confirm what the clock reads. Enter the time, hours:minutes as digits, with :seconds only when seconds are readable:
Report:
11:28
